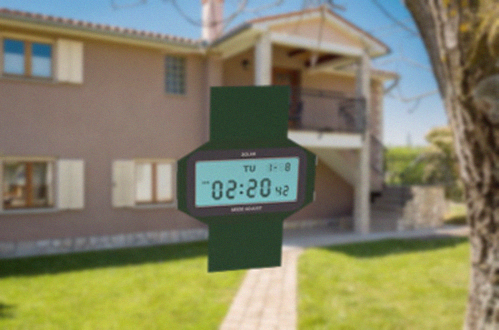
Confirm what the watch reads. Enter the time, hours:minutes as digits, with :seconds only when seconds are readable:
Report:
2:20:42
